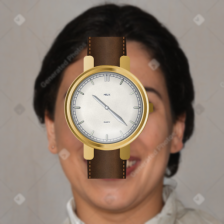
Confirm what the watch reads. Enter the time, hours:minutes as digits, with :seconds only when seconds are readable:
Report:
10:22
